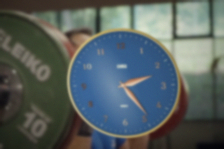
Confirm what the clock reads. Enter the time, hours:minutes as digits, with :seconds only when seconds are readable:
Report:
2:24
